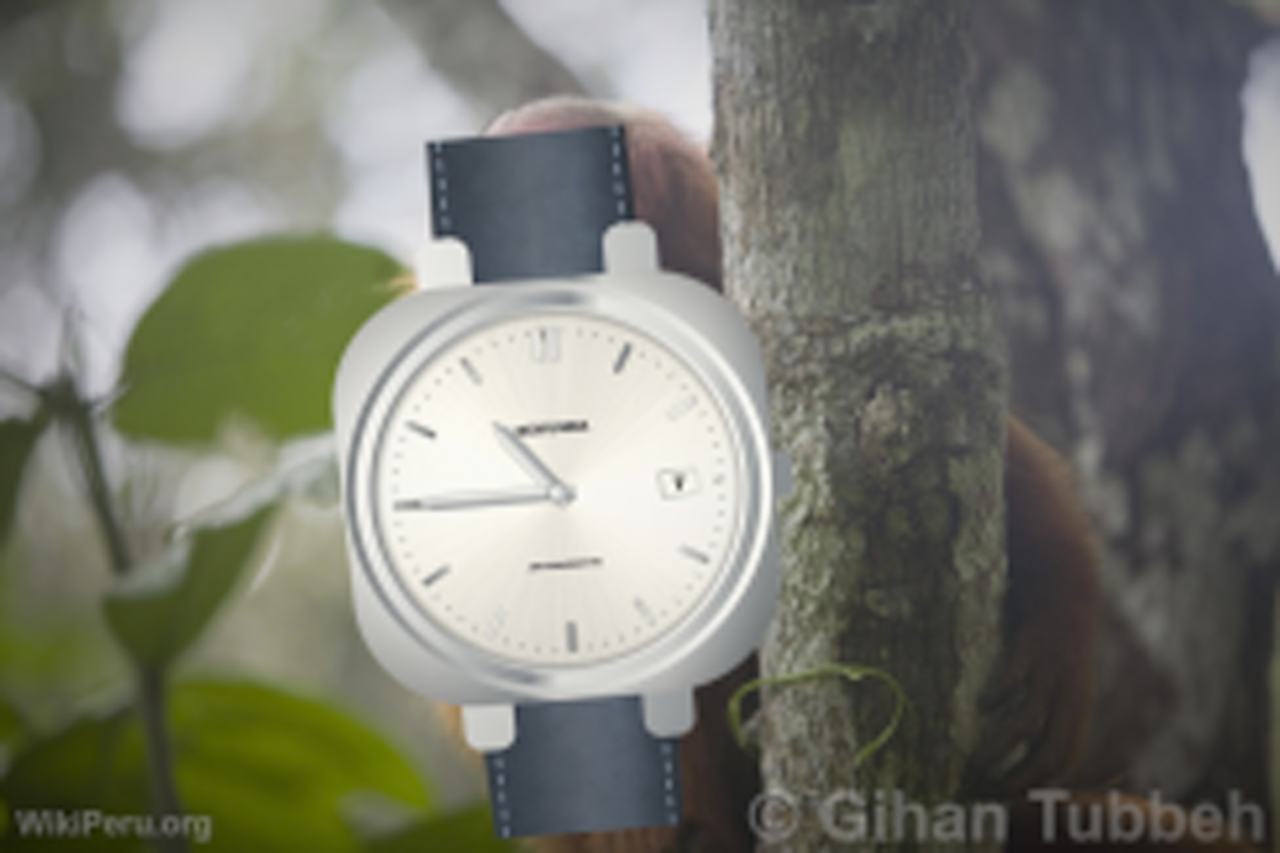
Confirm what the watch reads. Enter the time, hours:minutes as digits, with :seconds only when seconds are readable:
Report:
10:45
